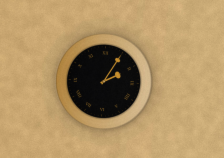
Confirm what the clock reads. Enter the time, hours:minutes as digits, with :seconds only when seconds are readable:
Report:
2:05
